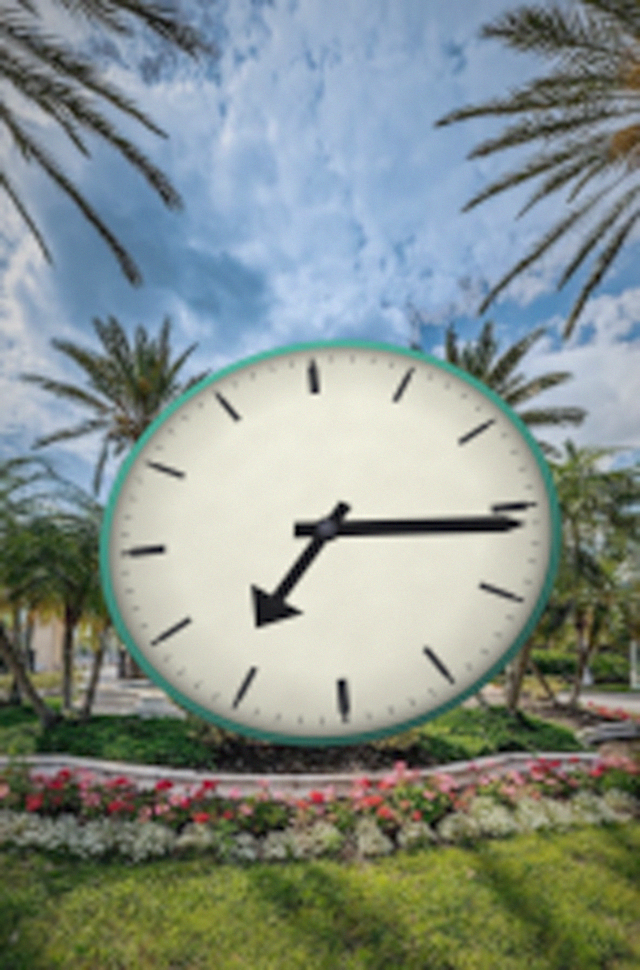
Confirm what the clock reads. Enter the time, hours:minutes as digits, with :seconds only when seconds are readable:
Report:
7:16
